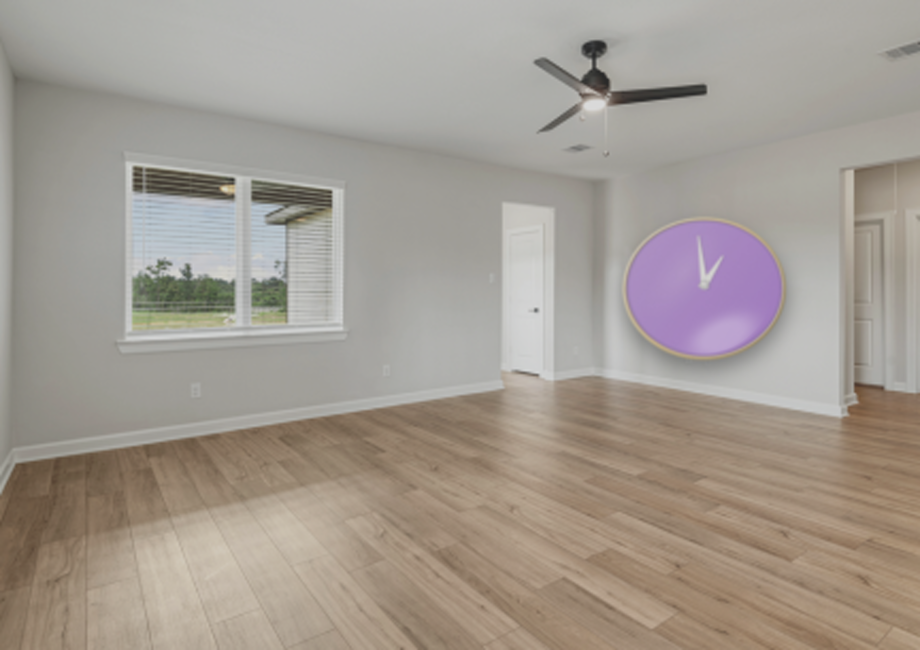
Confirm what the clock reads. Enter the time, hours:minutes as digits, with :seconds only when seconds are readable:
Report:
12:59
